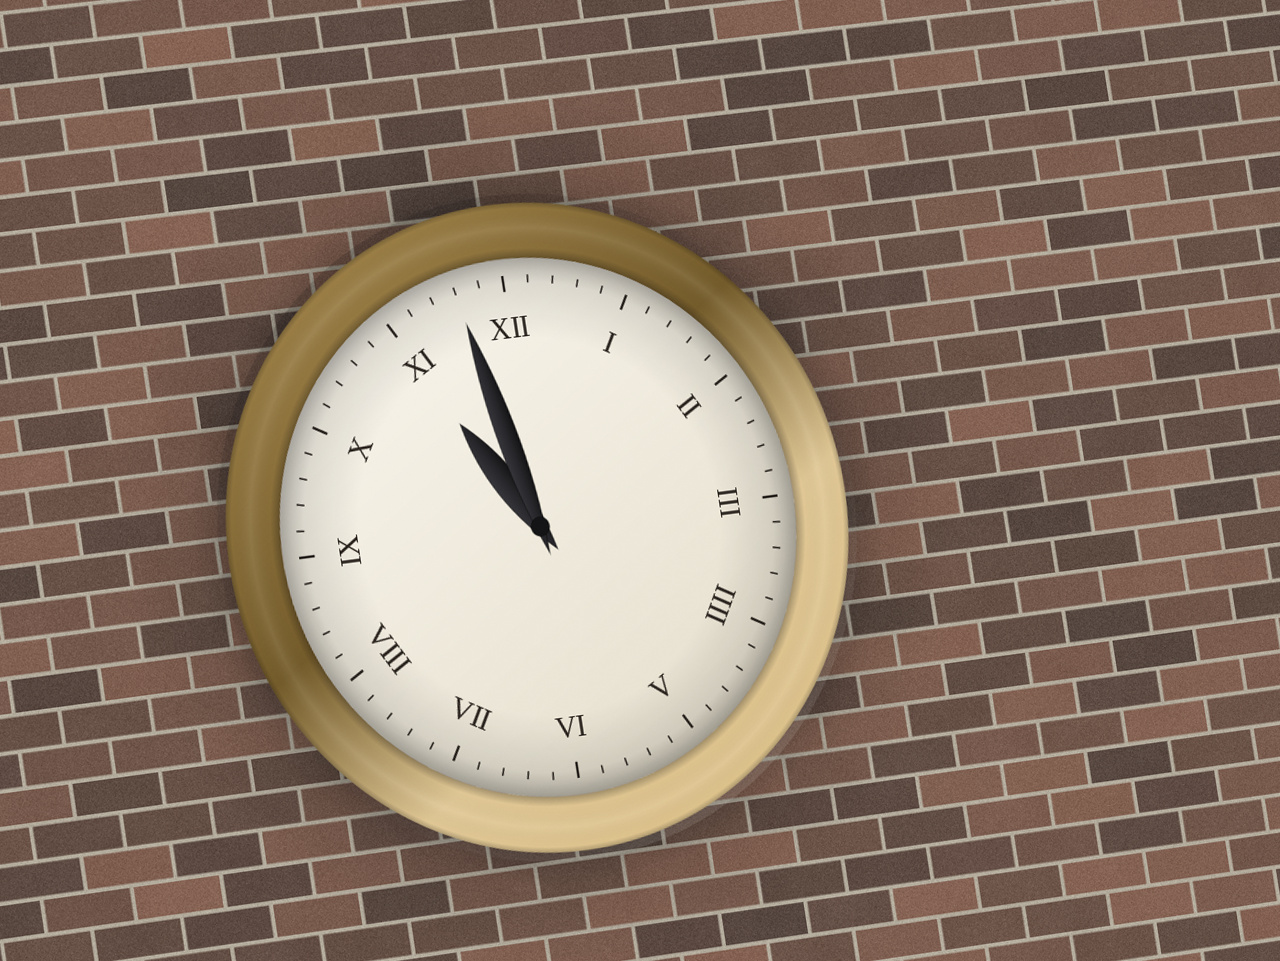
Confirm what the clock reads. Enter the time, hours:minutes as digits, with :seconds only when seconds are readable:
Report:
10:58
